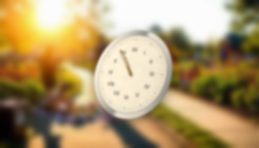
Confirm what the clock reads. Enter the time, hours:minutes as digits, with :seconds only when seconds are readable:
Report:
10:54
